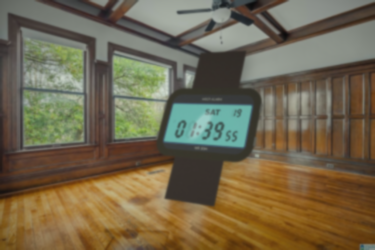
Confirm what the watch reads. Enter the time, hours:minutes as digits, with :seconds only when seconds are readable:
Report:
1:39
